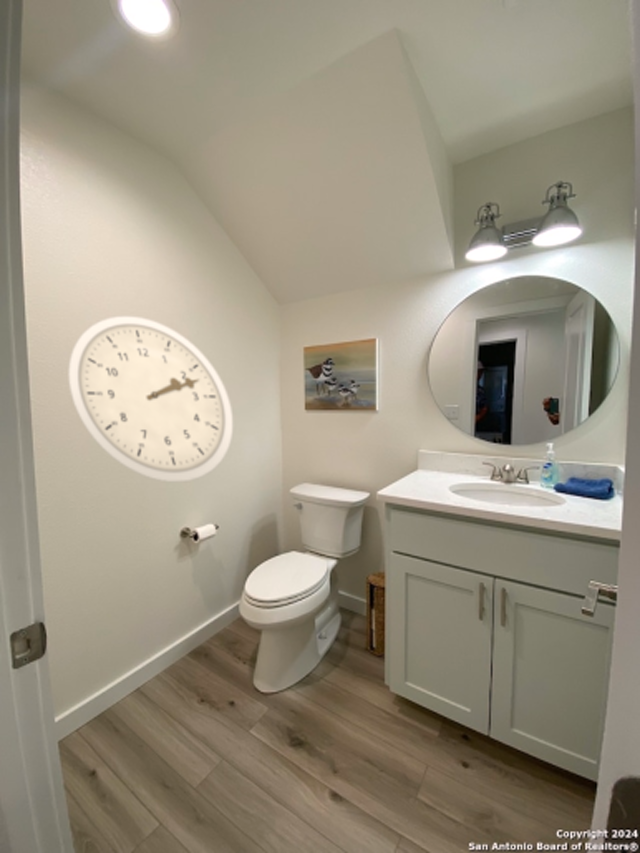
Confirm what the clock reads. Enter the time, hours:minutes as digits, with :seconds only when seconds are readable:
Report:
2:12
